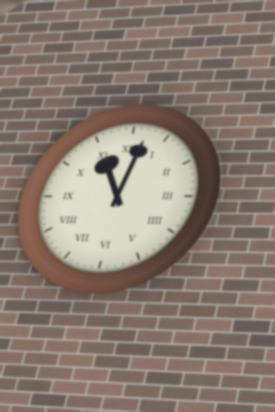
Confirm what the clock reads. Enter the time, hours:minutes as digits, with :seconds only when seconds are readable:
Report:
11:02
